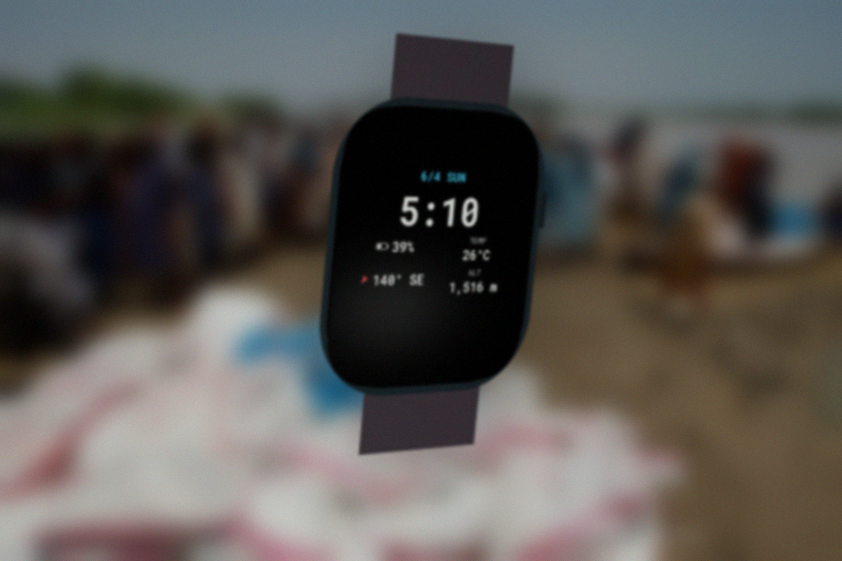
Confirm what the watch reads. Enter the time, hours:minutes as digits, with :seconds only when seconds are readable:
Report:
5:10
